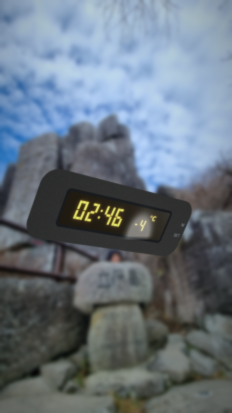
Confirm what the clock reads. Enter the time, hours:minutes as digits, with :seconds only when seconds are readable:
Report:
2:46
